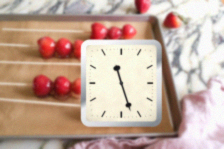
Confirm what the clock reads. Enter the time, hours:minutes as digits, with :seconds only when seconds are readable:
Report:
11:27
